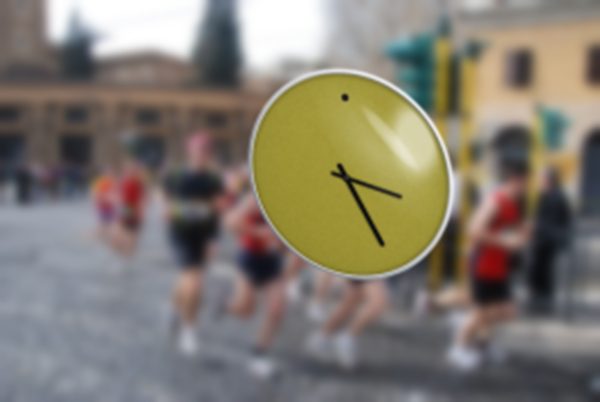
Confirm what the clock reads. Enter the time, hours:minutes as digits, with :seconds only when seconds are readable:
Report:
3:25
